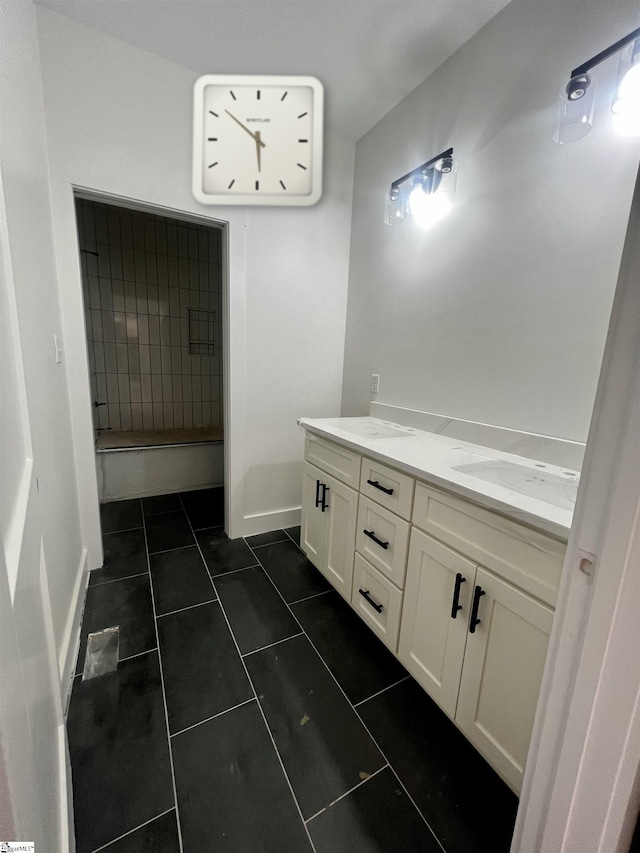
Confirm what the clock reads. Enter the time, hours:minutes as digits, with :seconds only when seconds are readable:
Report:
5:52
